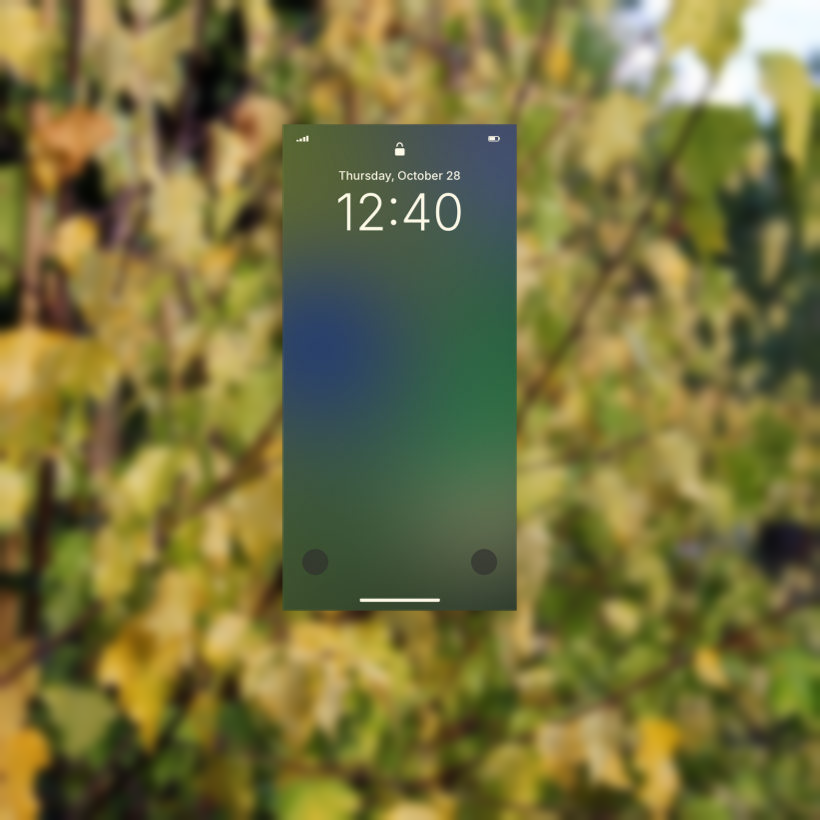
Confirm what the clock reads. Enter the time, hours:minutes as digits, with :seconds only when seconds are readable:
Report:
12:40
